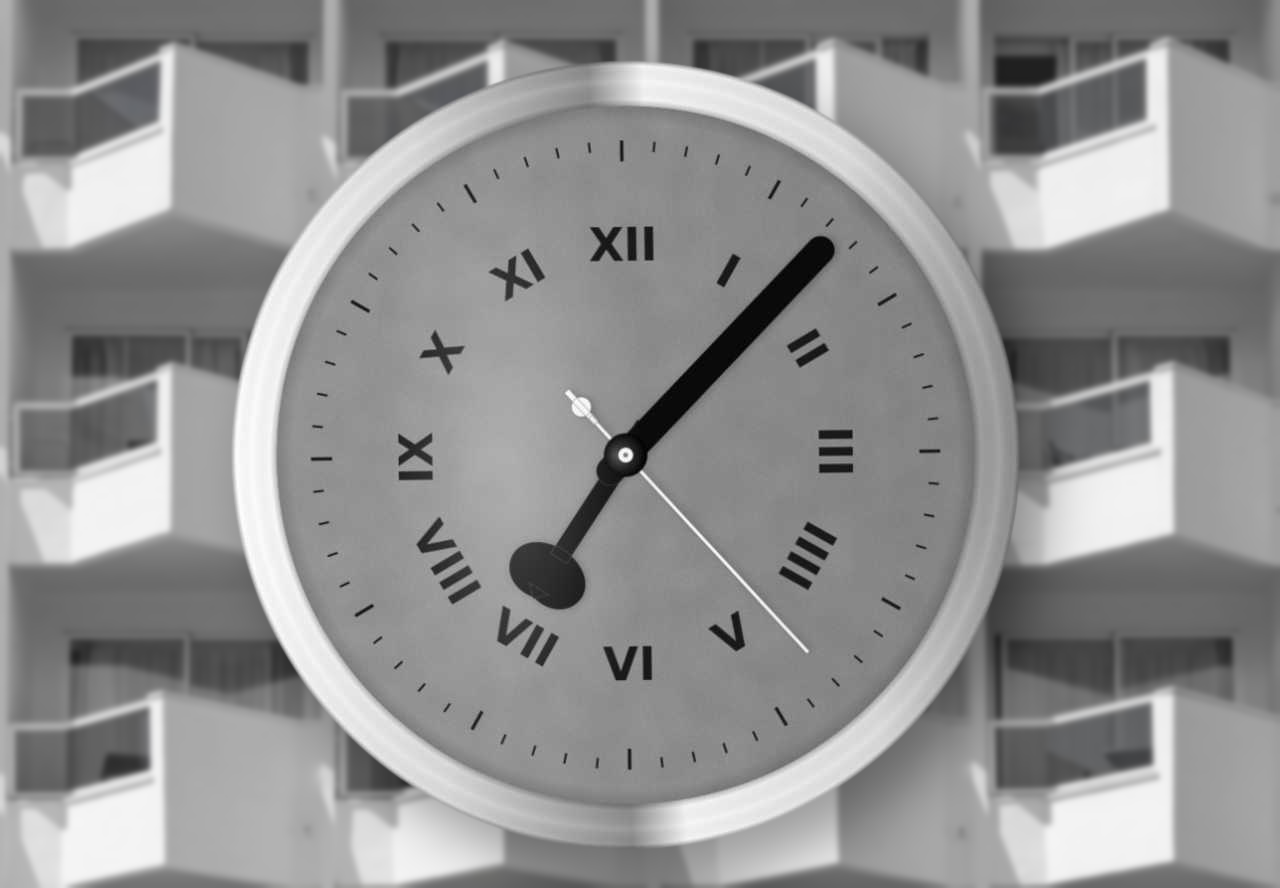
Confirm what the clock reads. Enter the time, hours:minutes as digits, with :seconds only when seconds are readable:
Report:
7:07:23
